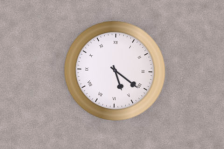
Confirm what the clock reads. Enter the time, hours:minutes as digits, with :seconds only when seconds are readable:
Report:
5:21
